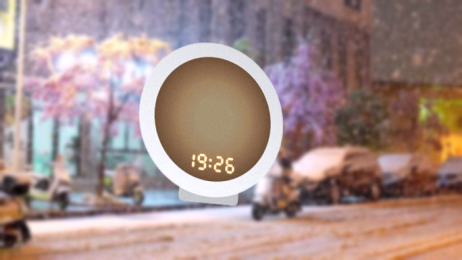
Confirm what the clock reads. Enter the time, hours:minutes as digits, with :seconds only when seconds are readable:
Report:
19:26
